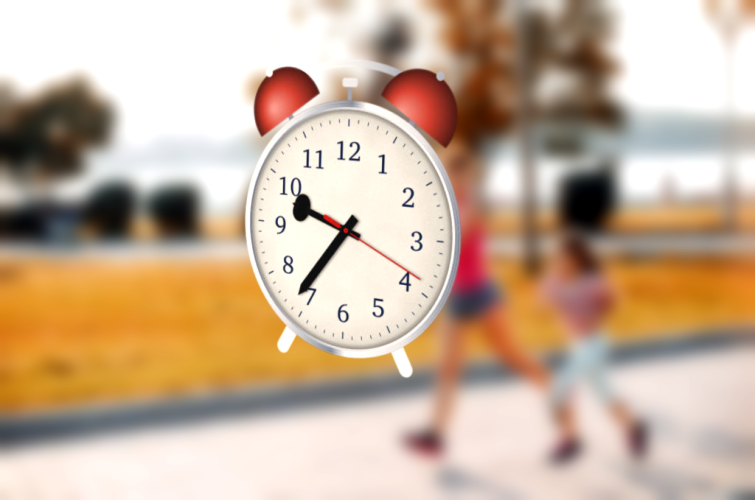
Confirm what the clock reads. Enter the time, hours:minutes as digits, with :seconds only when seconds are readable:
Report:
9:36:19
